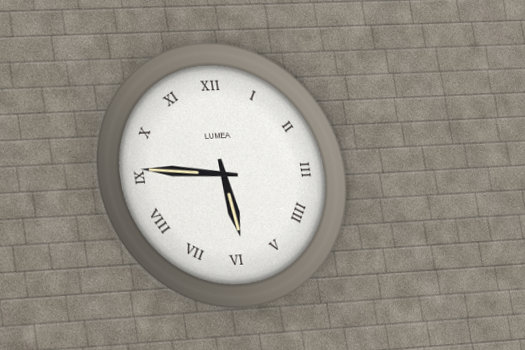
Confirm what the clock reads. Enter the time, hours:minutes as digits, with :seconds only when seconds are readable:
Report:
5:46
